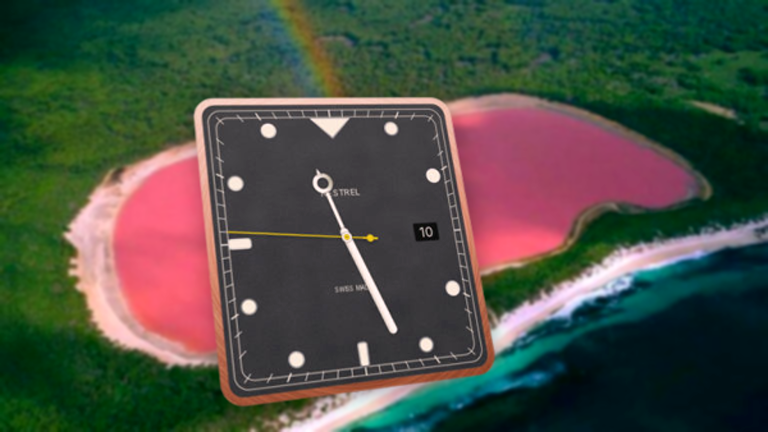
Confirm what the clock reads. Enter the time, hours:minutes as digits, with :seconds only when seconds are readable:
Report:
11:26:46
